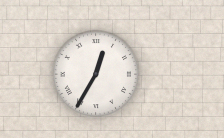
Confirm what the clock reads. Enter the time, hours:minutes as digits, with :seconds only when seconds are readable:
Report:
12:35
